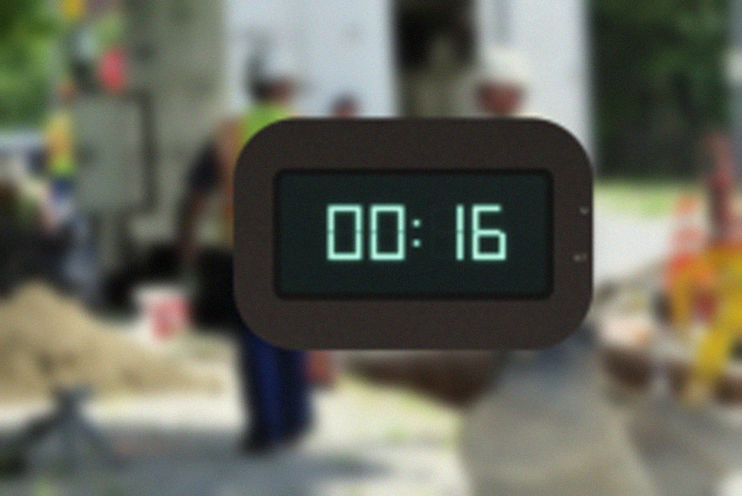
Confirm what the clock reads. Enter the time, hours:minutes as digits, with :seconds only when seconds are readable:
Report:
0:16
